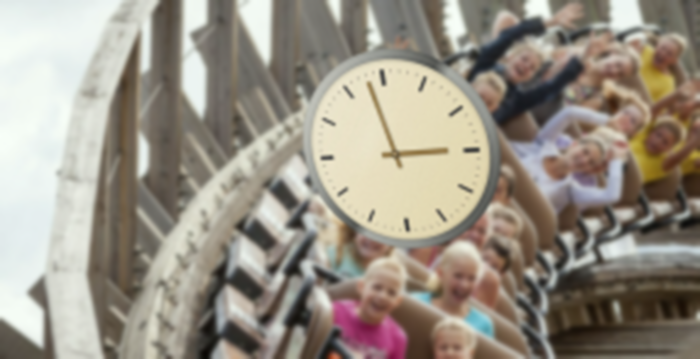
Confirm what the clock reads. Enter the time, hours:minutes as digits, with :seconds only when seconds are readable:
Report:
2:58
